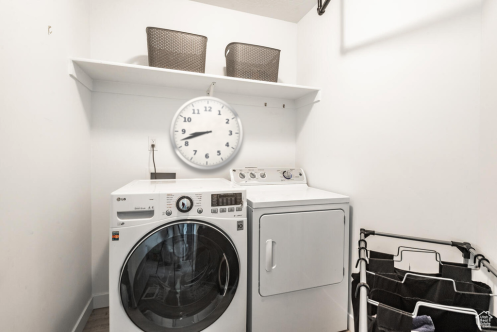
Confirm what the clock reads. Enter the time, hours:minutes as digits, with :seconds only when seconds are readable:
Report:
8:42
